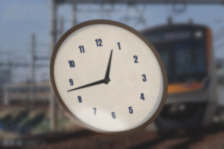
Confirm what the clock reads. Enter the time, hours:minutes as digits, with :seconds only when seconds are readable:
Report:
12:43
